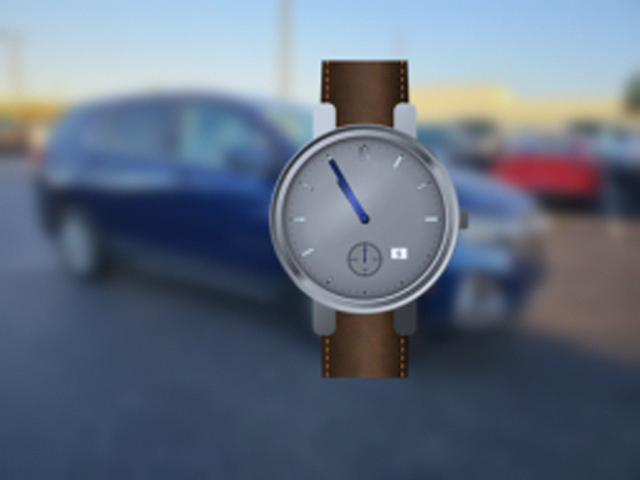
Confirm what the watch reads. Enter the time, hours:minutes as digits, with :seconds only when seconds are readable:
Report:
10:55
